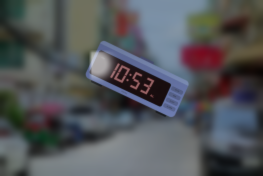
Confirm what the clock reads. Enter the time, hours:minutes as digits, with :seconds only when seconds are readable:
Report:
10:53
